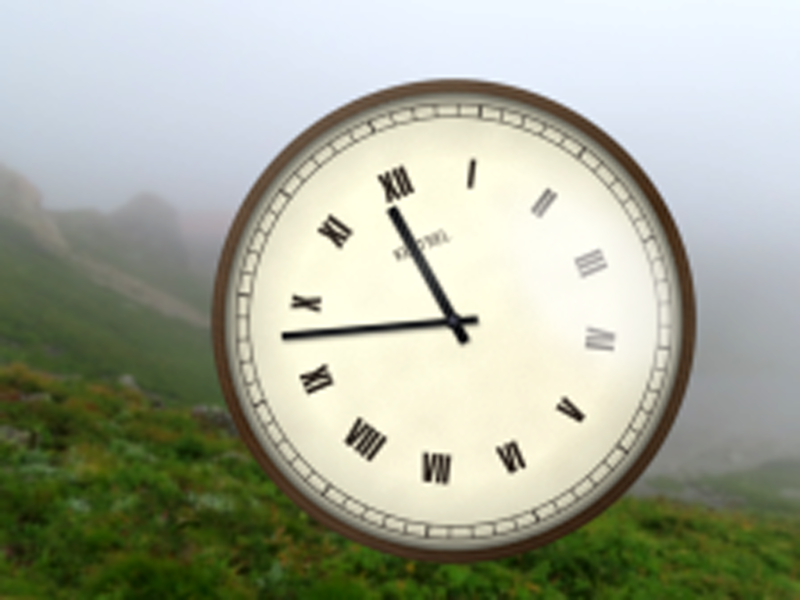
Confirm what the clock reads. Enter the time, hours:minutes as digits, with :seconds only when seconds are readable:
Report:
11:48
